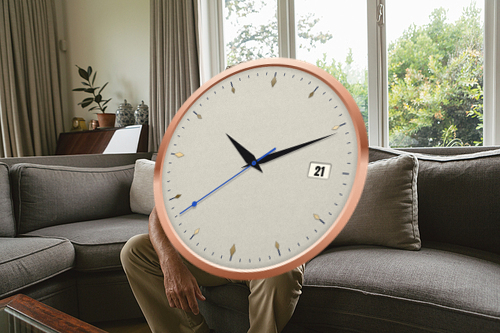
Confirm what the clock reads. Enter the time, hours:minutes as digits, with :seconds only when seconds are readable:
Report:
10:10:38
